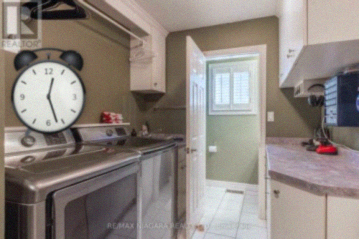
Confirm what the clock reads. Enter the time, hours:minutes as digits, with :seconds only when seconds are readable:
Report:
12:27
